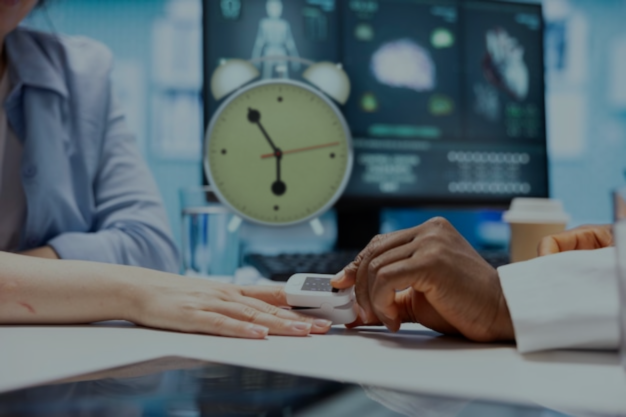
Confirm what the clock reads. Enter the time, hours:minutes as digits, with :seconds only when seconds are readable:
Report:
5:54:13
